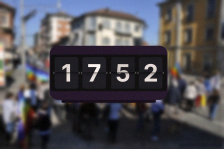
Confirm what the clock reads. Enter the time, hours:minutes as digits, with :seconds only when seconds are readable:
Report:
17:52
